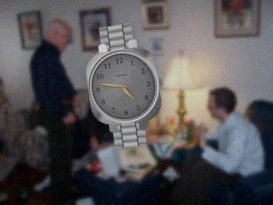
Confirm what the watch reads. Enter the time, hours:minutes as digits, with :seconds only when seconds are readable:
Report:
4:47
